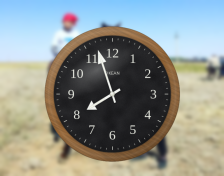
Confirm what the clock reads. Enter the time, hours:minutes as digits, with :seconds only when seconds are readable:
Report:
7:57
